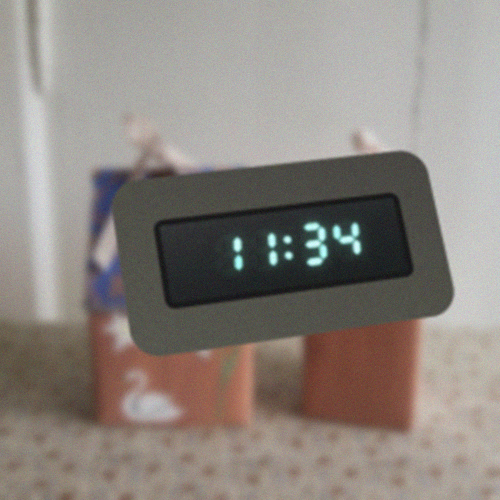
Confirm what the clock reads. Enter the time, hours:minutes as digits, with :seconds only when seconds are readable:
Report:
11:34
